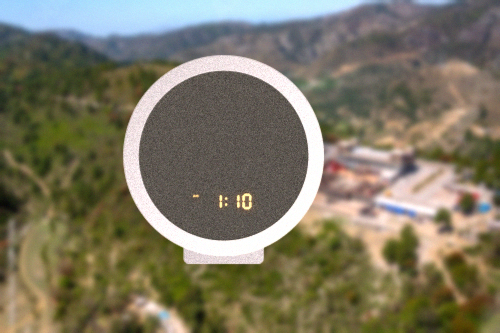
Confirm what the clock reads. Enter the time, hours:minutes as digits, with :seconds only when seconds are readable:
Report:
1:10
